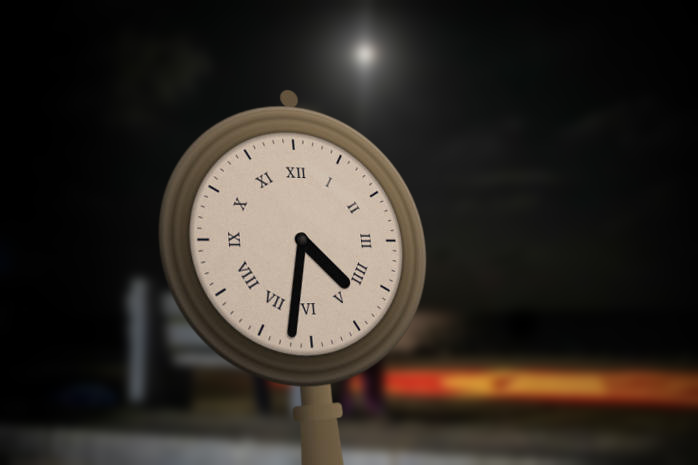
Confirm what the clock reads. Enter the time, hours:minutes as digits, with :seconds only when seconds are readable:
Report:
4:32
